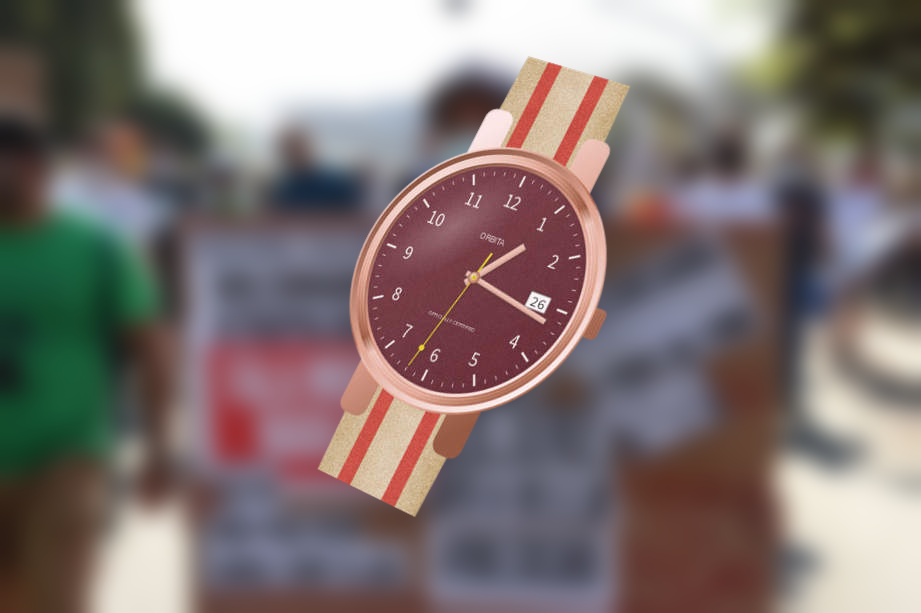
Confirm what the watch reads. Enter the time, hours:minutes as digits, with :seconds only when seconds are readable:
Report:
1:16:32
